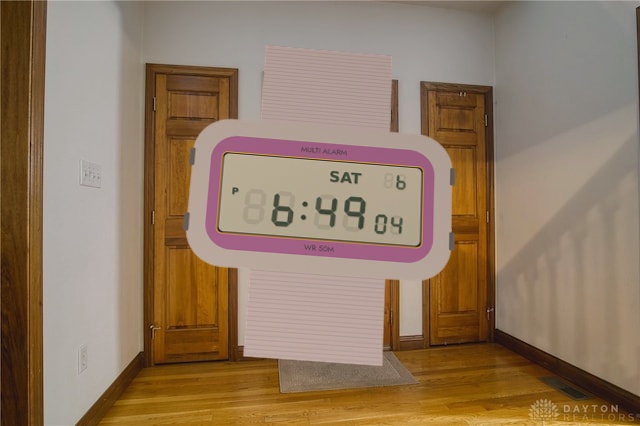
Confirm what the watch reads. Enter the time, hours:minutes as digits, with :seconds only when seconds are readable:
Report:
6:49:04
